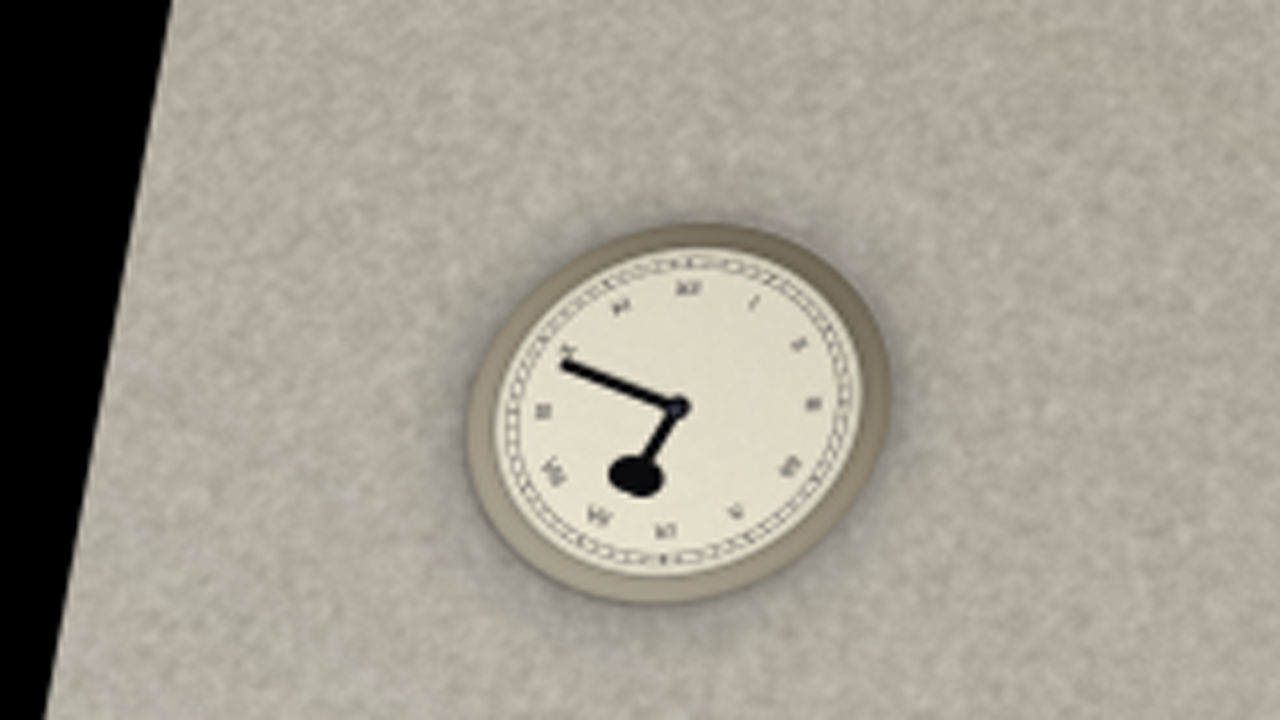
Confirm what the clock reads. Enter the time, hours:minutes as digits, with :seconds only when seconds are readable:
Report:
6:49
